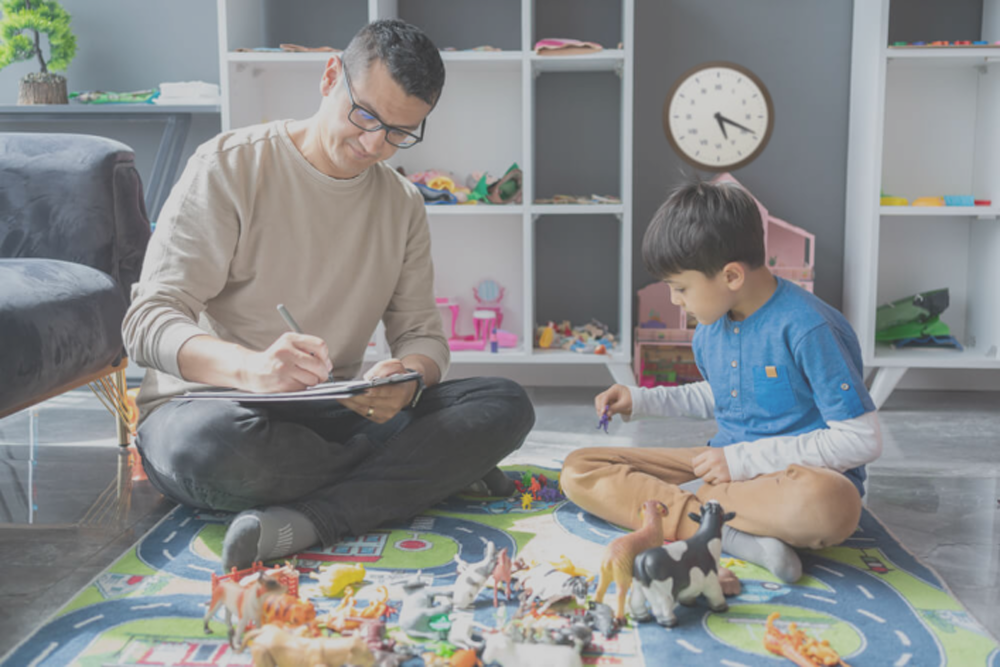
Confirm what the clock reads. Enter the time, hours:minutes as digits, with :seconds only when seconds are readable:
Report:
5:19
